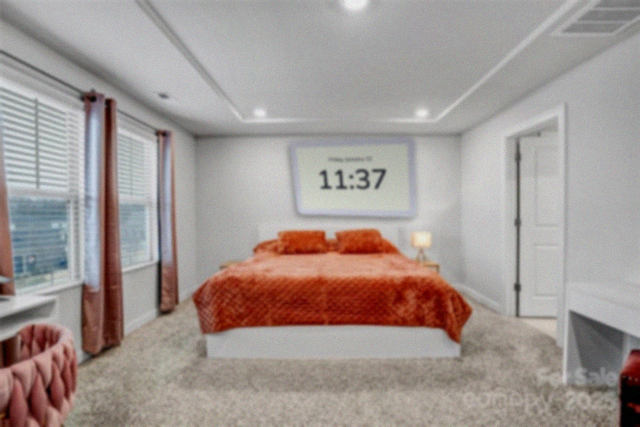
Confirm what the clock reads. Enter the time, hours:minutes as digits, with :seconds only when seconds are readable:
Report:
11:37
